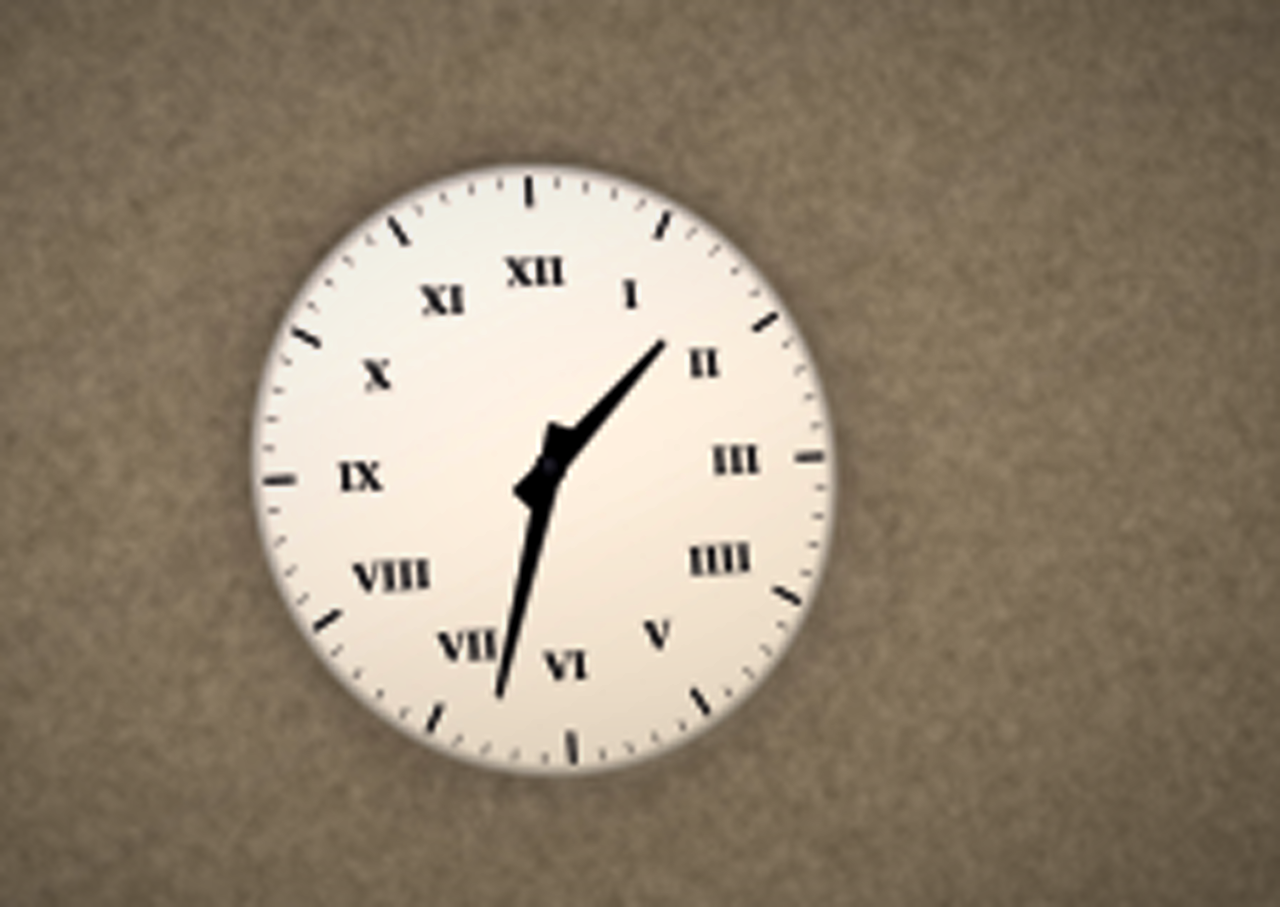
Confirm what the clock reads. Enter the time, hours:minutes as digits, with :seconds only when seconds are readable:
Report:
1:33
